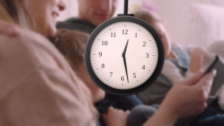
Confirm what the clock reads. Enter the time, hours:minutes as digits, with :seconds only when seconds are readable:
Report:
12:28
